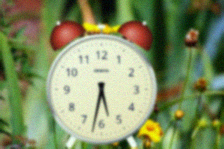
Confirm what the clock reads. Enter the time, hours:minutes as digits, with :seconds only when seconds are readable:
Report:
5:32
